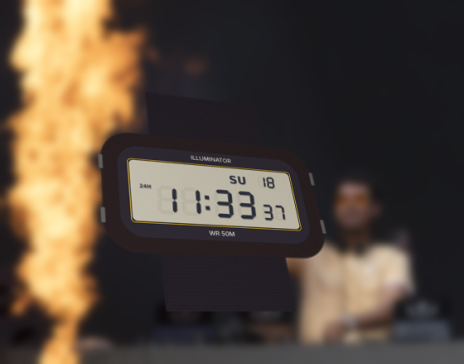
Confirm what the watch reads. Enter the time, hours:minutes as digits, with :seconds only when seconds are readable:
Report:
11:33:37
